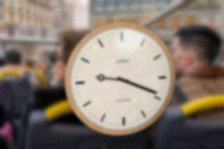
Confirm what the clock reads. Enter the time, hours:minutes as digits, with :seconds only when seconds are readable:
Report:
9:19
